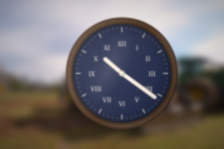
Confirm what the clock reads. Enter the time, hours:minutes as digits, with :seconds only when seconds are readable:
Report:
10:21
